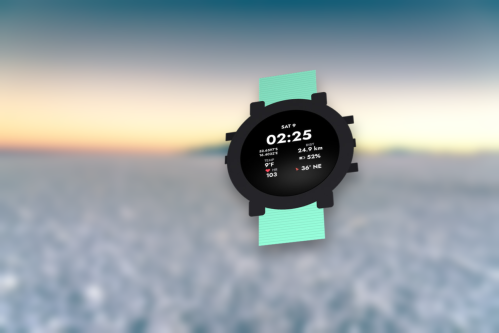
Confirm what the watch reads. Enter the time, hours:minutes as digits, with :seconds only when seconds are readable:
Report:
2:25
